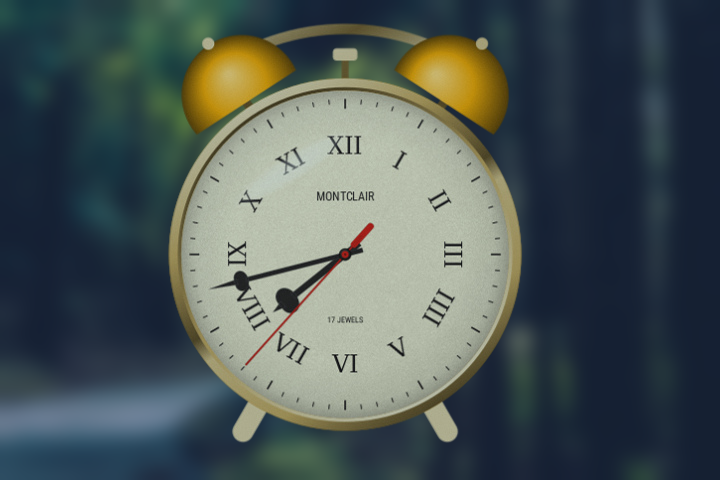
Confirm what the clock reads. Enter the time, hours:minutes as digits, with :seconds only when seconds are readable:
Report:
7:42:37
